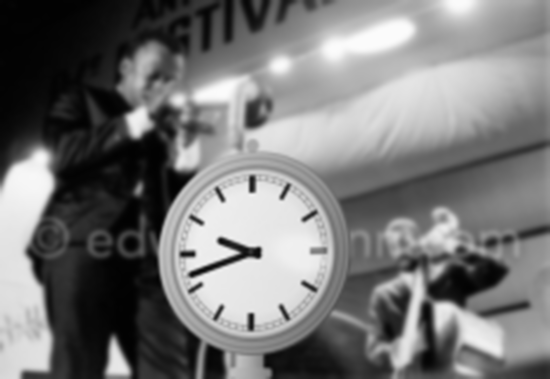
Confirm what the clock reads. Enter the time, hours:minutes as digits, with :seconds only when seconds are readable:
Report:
9:42
